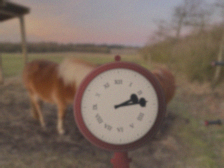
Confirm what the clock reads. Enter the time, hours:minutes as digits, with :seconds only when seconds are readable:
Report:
2:14
